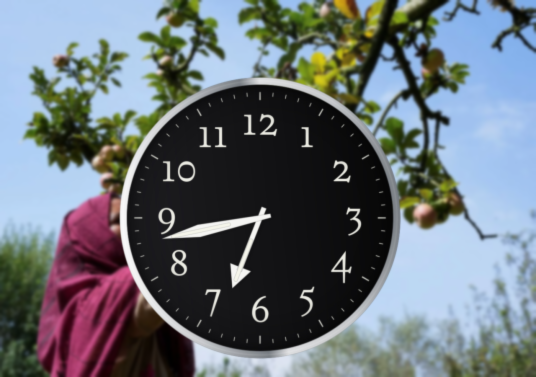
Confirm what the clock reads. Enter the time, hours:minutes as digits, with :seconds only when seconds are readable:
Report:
6:43
